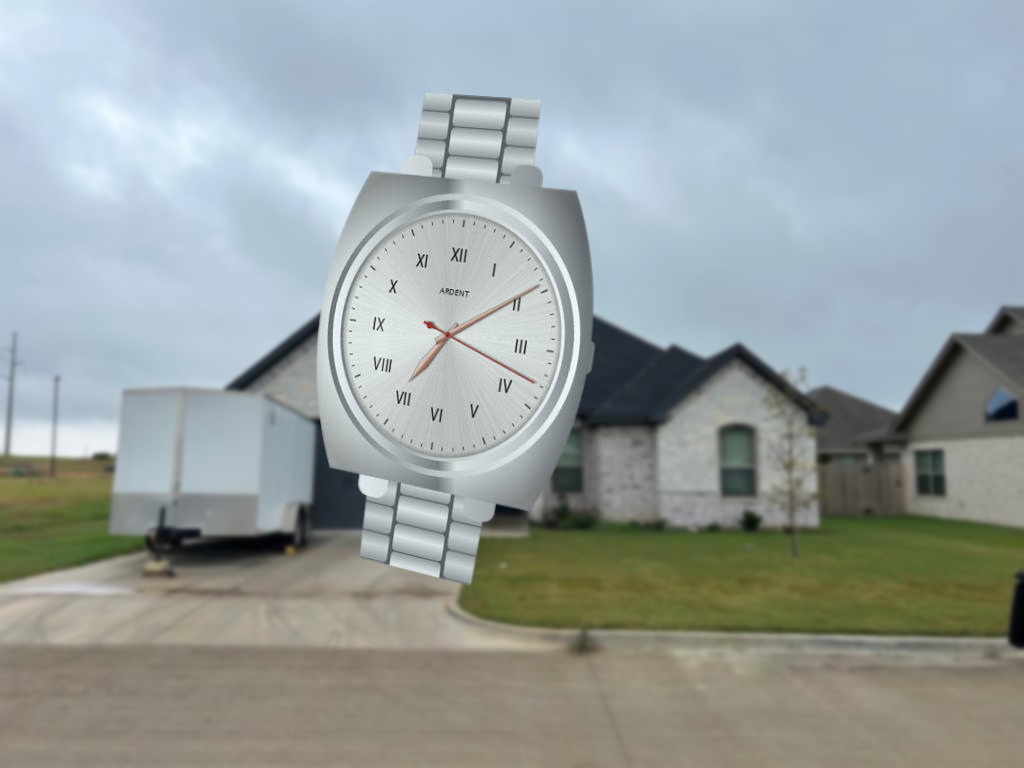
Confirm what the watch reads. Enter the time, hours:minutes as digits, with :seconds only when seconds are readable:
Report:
7:09:18
